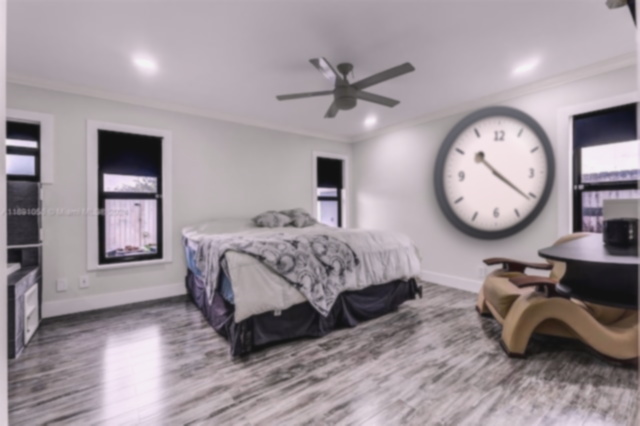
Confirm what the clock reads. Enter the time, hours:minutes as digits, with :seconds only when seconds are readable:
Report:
10:21
